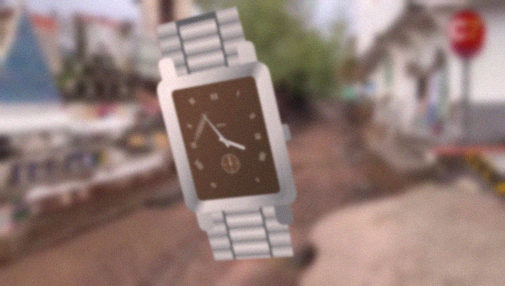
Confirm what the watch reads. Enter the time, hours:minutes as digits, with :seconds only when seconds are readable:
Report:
3:55
